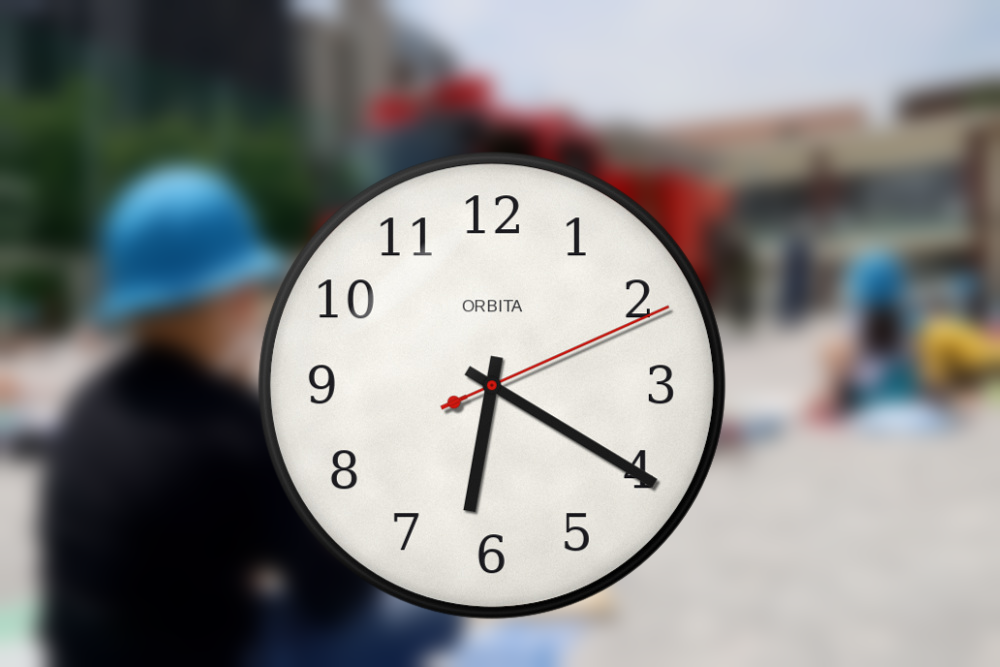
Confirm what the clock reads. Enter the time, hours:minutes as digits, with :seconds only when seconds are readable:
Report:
6:20:11
